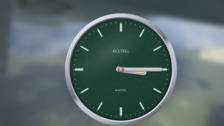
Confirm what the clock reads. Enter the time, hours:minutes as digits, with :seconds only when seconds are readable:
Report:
3:15
